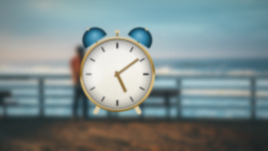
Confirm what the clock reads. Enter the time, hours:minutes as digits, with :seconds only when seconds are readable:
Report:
5:09
